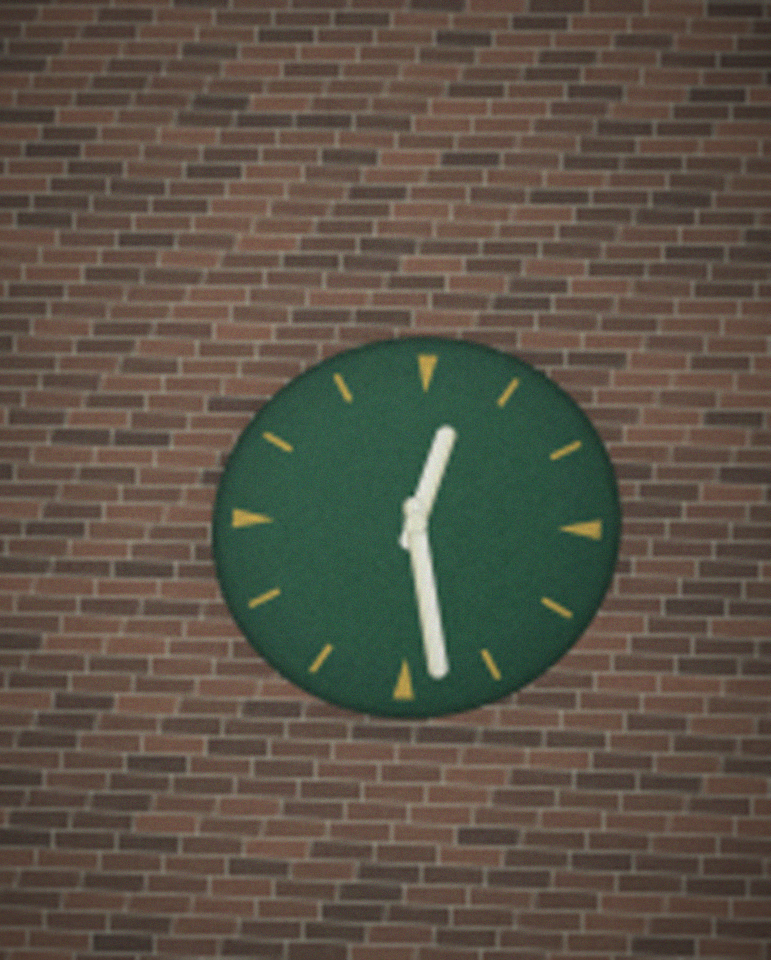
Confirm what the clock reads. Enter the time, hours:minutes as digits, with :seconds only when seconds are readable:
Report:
12:28
